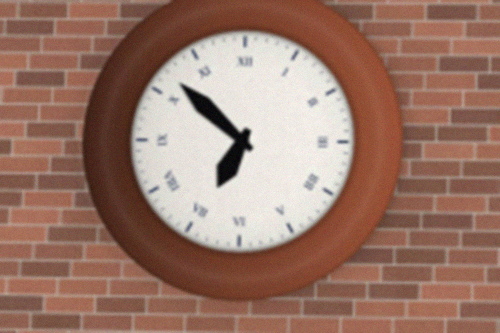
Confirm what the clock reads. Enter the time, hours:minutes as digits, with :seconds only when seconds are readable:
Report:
6:52
